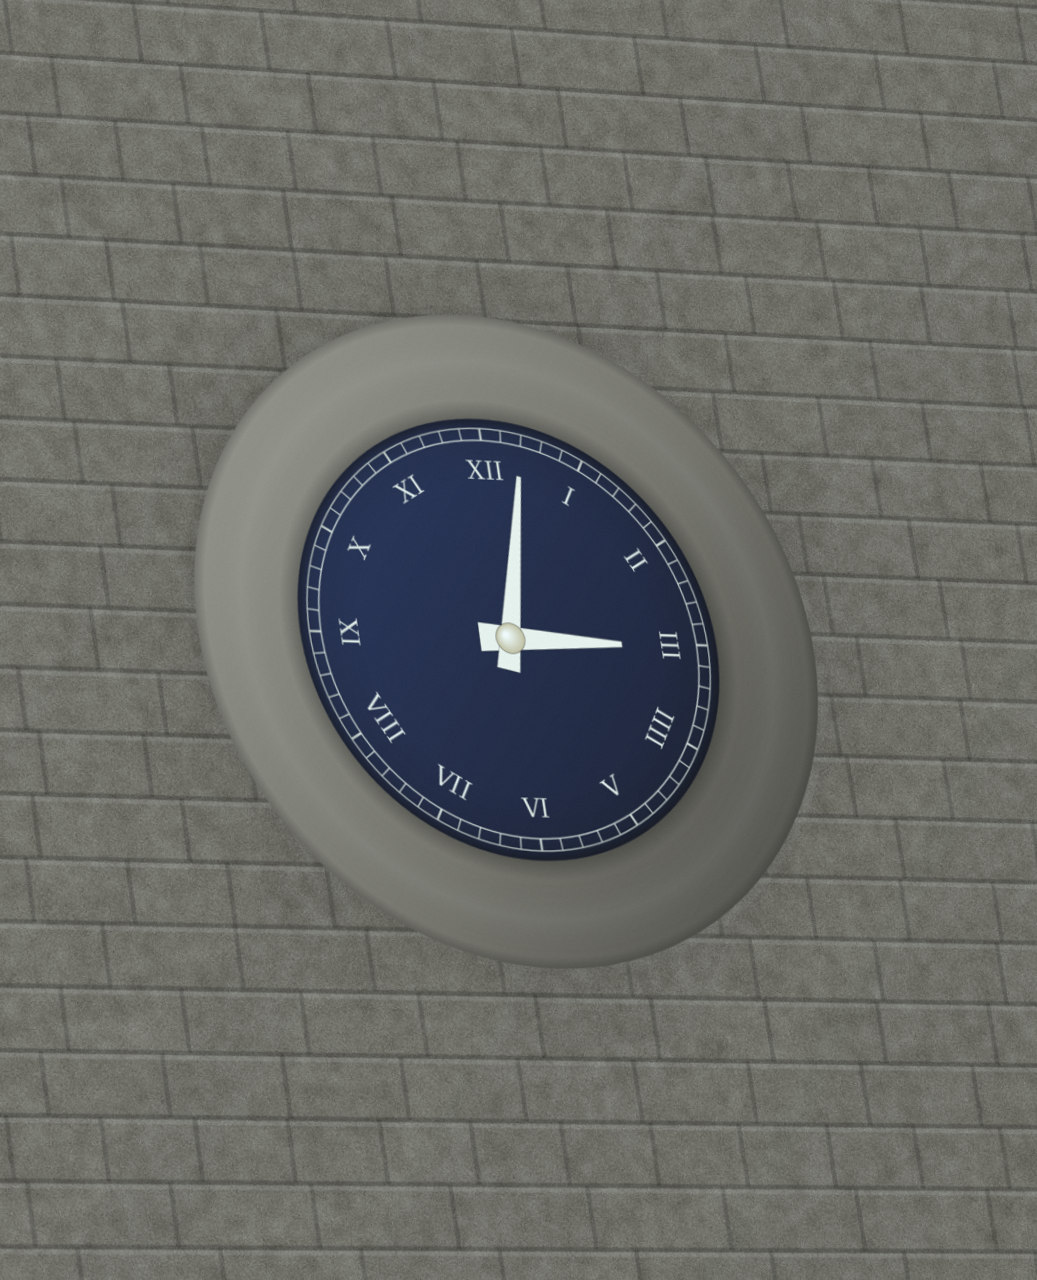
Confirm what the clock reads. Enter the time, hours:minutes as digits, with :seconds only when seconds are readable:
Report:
3:02
